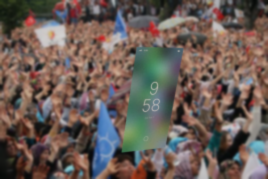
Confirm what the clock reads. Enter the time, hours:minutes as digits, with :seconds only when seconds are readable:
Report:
9:58
